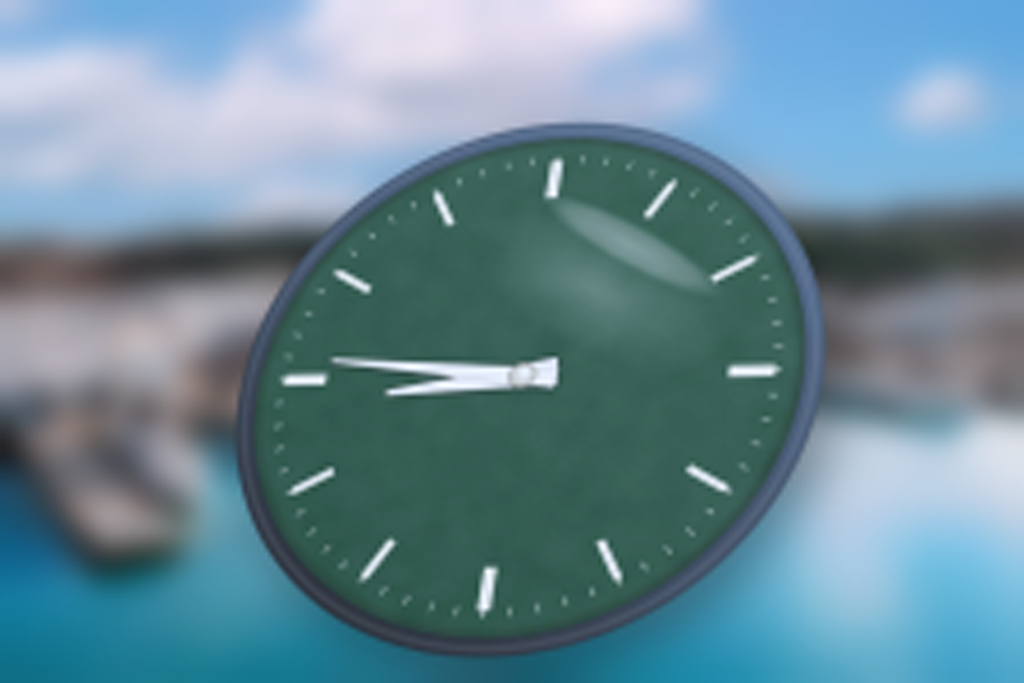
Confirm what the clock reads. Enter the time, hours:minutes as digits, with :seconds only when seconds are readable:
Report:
8:46
